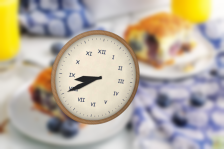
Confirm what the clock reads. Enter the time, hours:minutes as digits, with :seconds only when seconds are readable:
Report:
8:40
